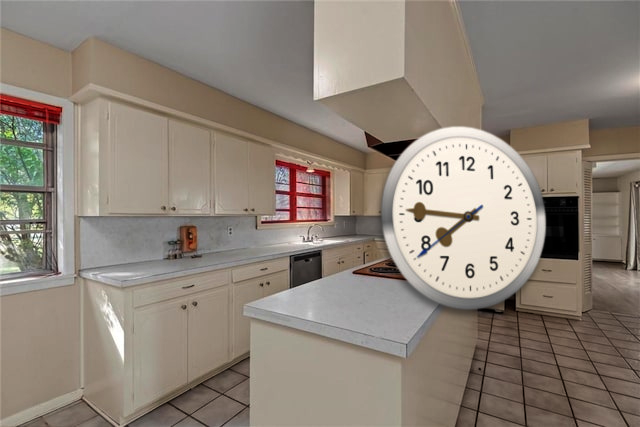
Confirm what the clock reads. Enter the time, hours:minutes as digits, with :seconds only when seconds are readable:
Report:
7:45:39
